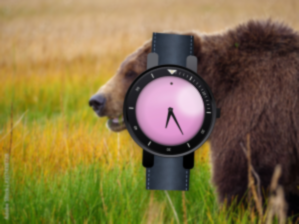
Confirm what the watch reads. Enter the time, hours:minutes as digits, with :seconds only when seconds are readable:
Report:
6:25
